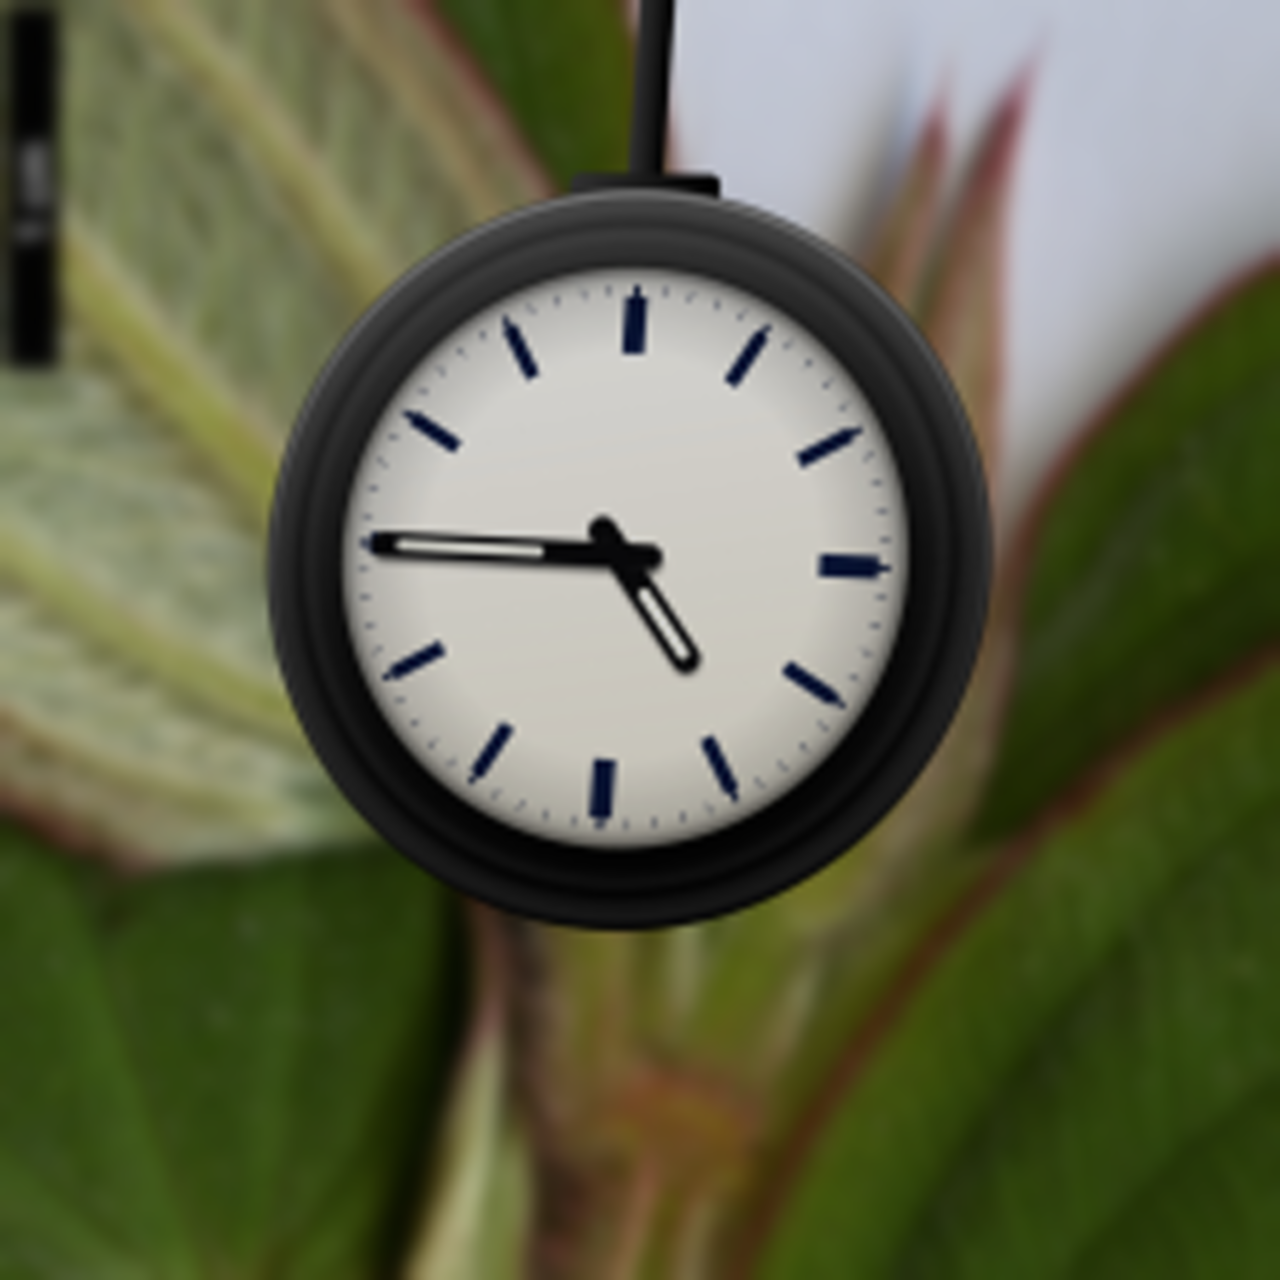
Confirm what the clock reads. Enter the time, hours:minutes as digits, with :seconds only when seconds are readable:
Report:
4:45
